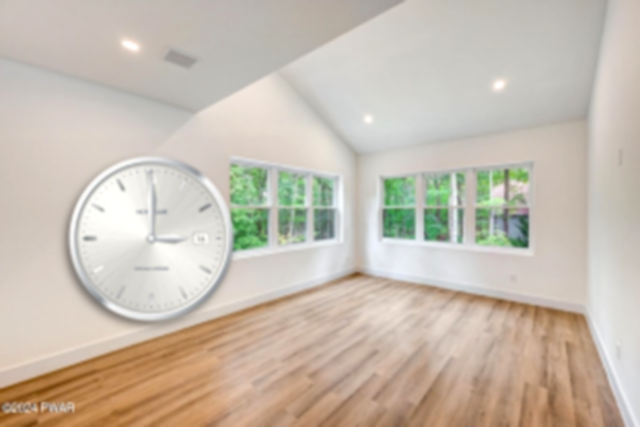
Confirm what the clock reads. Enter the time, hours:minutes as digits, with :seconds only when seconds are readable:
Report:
3:00
